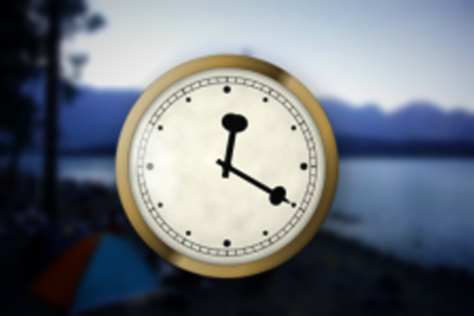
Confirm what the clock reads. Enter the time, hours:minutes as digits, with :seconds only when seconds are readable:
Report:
12:20
